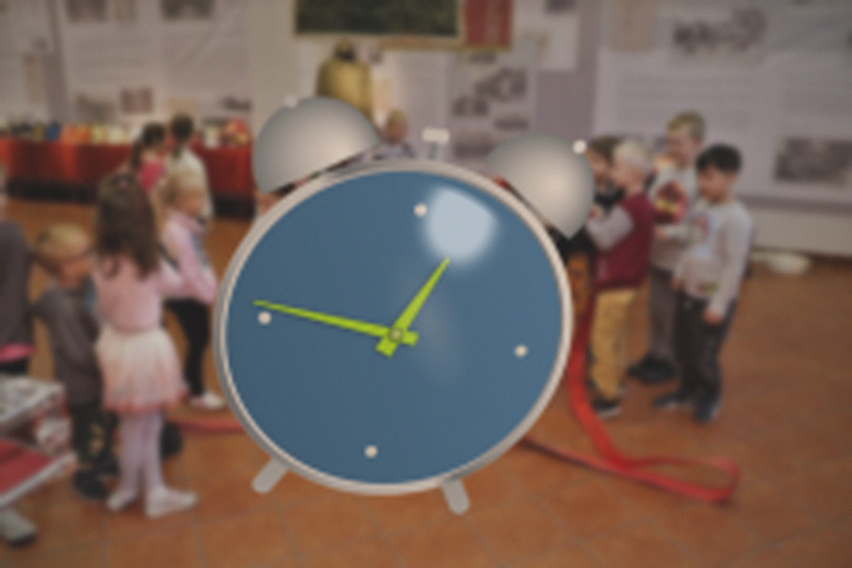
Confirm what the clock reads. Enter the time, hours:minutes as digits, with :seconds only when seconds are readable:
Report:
12:46
